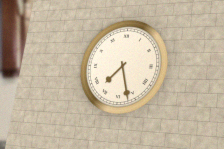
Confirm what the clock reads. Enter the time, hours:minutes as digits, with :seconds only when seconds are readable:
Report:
7:27
